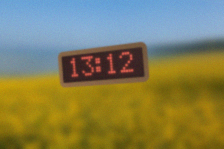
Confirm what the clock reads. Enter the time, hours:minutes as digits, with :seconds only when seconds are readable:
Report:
13:12
